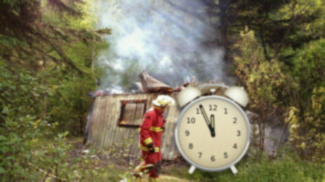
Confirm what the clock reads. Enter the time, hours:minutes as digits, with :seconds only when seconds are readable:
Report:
11:56
